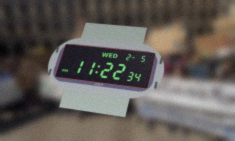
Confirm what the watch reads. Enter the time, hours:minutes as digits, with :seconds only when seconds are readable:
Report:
11:22:34
